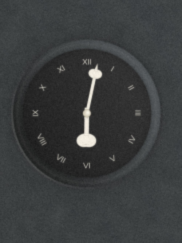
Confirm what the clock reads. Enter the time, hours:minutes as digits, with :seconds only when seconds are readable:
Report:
6:02
